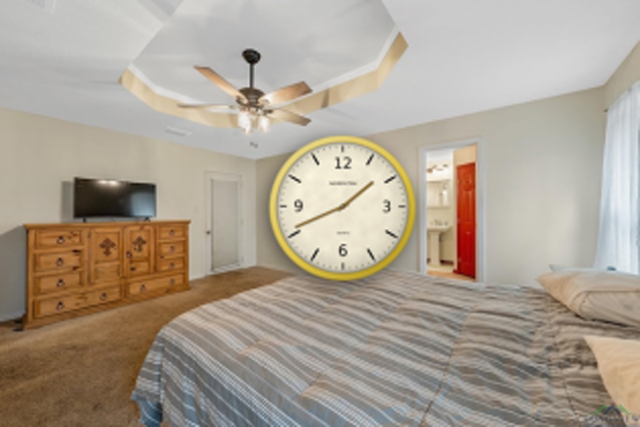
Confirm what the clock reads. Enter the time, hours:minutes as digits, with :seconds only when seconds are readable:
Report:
1:41
